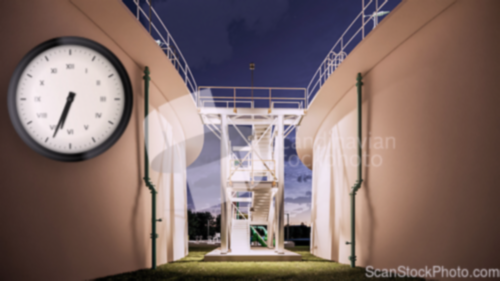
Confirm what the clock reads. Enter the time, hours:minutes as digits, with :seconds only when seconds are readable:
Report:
6:34
